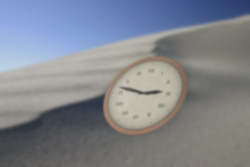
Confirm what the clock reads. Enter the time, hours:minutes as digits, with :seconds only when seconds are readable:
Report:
2:47
